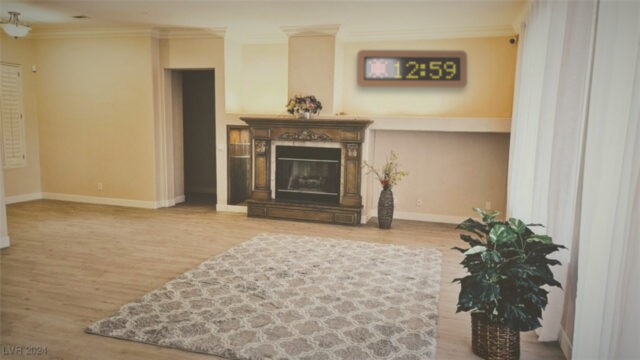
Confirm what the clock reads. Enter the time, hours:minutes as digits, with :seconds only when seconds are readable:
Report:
12:59
